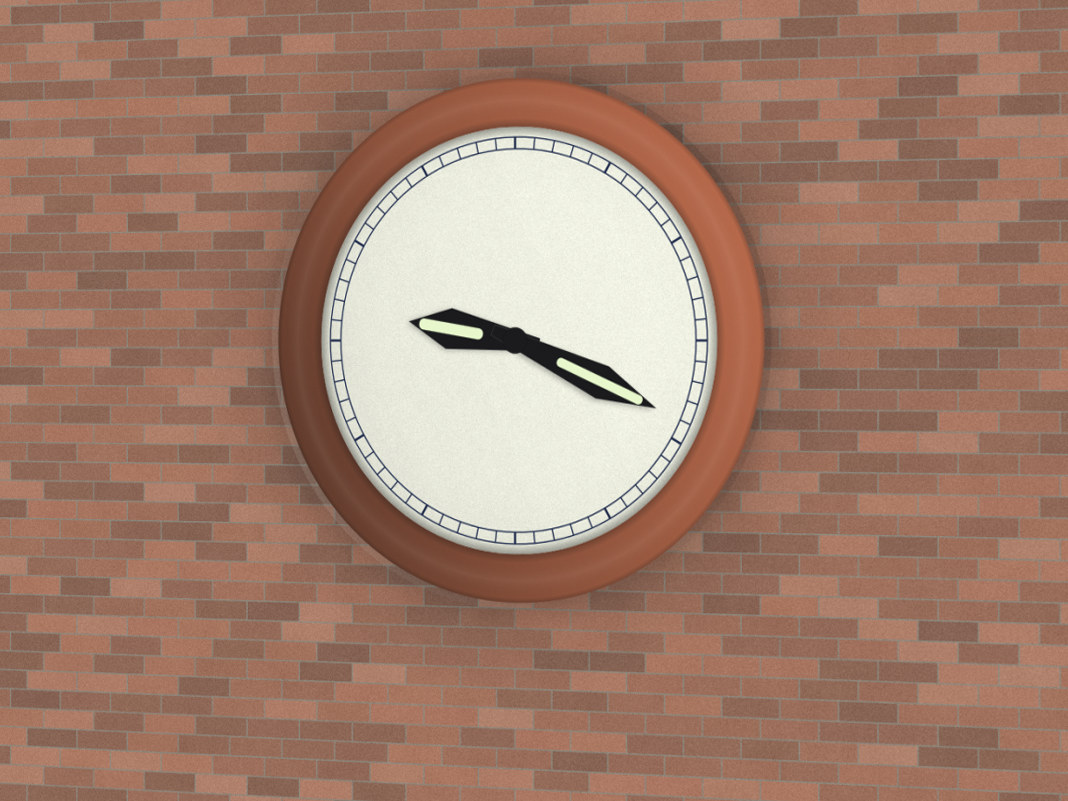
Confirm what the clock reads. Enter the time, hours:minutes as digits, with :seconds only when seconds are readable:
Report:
9:19
